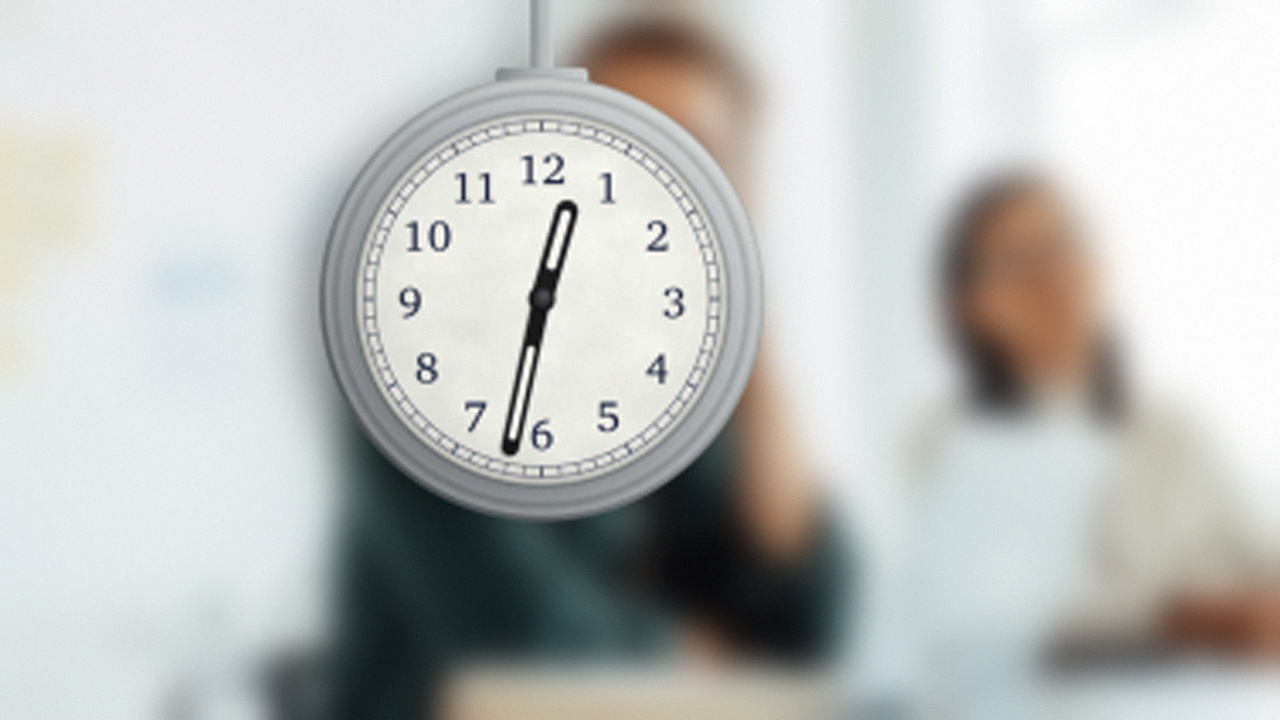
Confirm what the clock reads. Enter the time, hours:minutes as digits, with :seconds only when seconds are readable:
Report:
12:32
